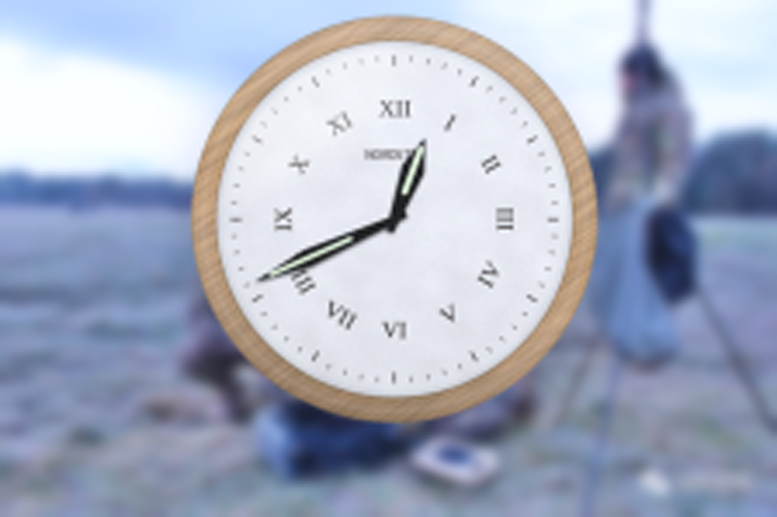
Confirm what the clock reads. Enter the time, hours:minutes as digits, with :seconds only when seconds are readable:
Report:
12:41
